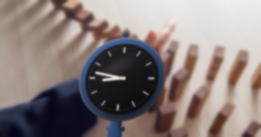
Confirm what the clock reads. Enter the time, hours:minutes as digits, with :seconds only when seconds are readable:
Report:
8:47
